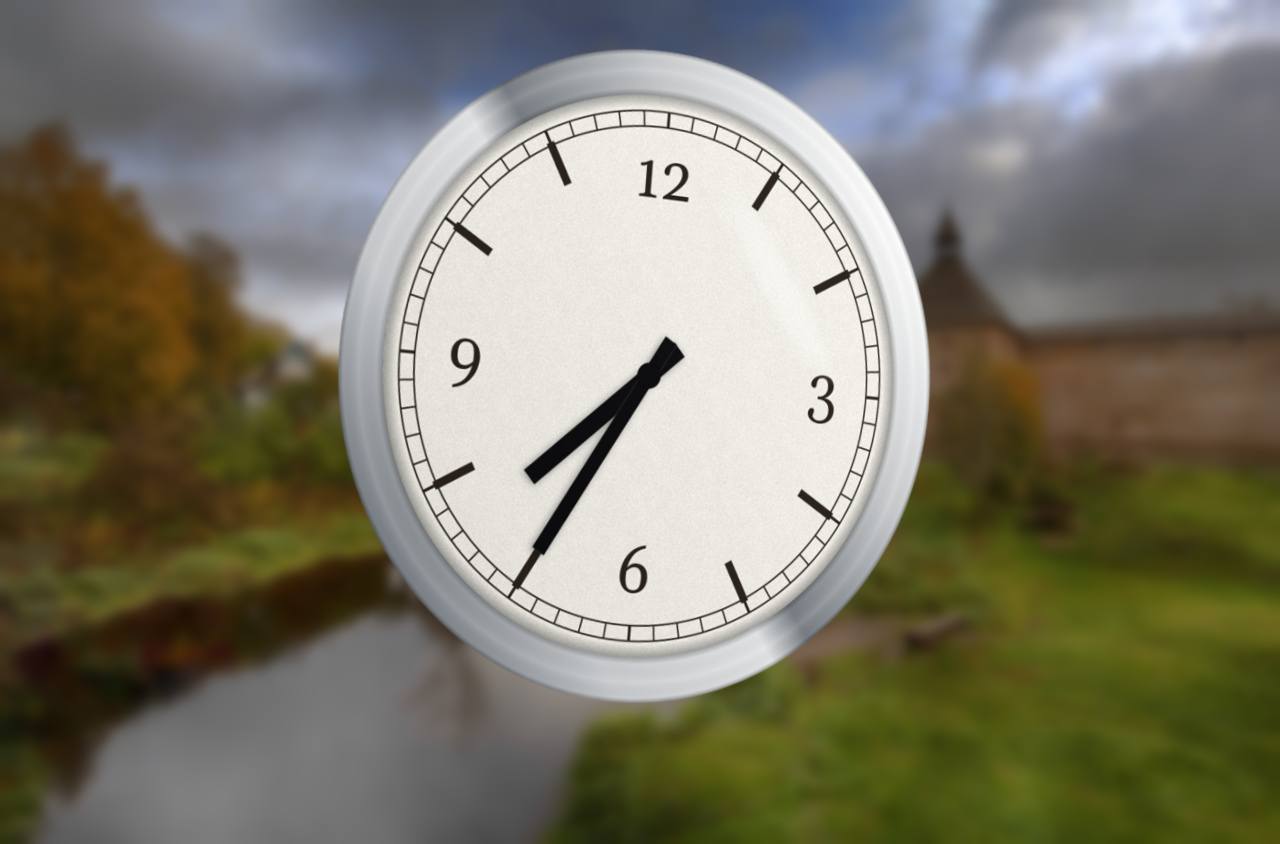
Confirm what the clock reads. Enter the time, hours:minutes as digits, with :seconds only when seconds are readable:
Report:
7:35
